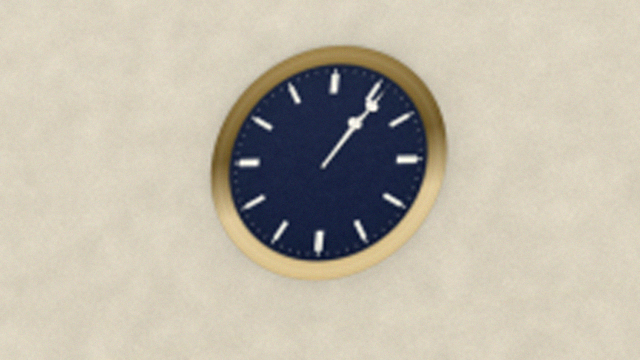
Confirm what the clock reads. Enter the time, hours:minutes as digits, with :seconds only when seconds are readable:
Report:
1:06
